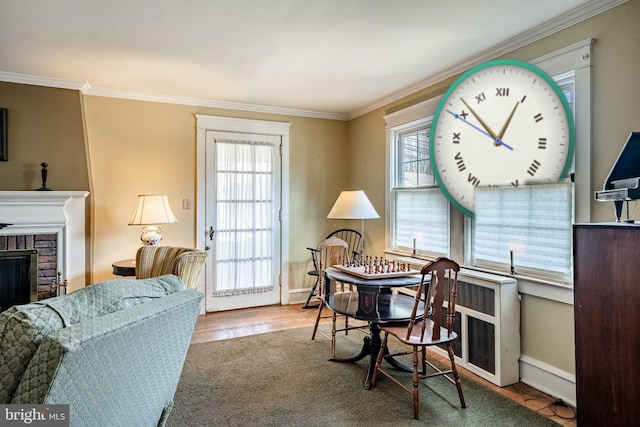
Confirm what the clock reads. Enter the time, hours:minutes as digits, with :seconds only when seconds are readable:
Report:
12:51:49
